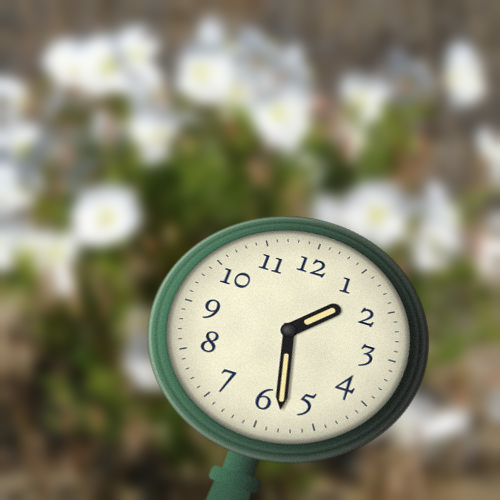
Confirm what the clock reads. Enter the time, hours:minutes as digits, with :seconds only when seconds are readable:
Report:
1:28
